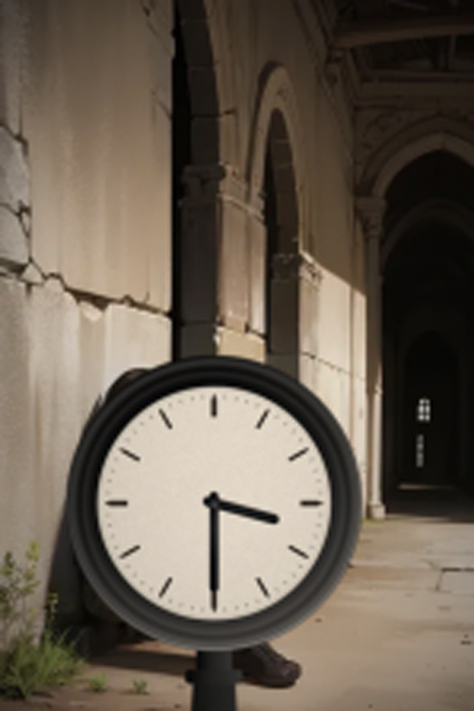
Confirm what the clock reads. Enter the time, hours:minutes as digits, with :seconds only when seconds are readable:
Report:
3:30
